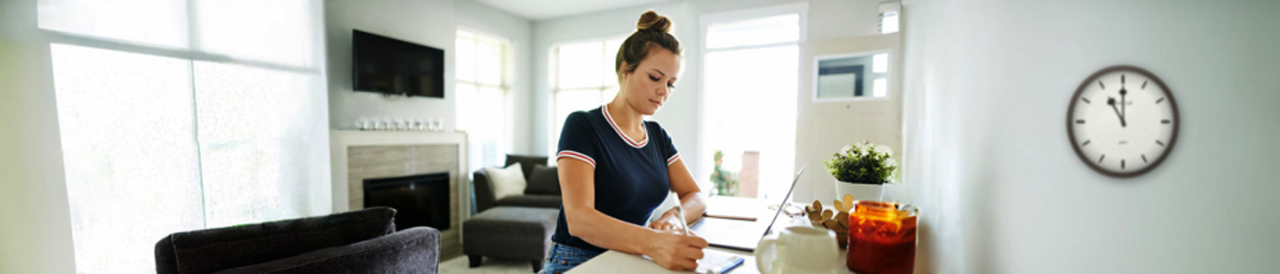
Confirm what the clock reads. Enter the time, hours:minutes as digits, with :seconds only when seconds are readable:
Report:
11:00
